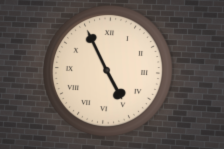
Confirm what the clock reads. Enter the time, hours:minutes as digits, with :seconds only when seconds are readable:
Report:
4:55
